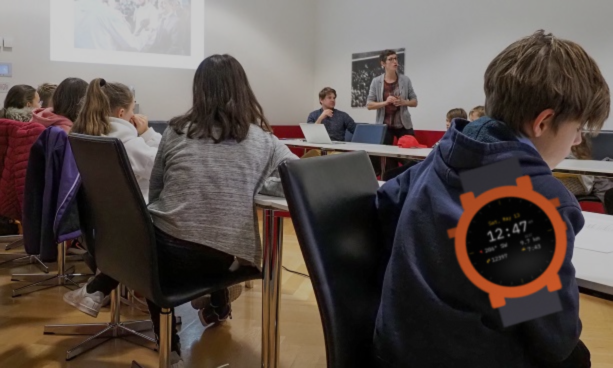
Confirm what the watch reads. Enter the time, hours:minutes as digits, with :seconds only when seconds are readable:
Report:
12:47
